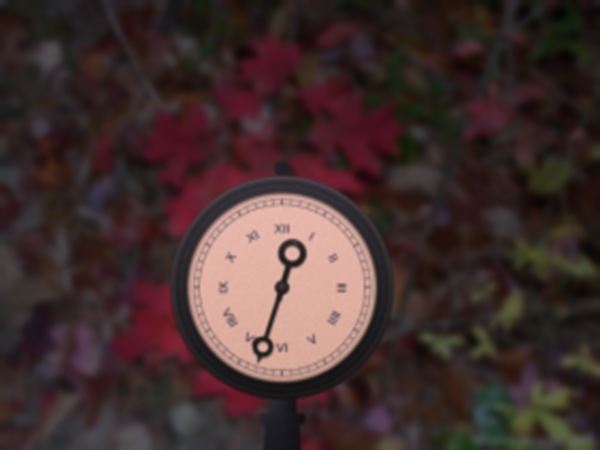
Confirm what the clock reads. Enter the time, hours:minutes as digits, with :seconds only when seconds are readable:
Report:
12:33
